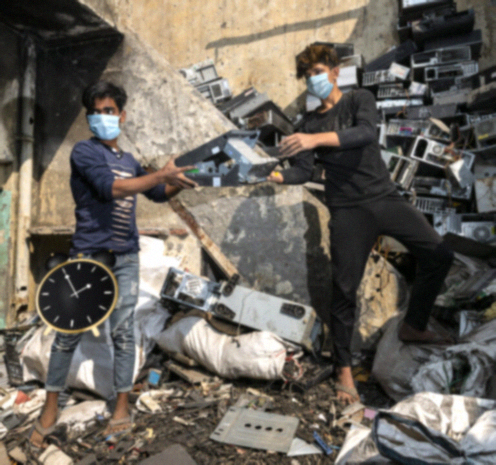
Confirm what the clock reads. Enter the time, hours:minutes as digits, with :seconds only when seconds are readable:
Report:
1:55
